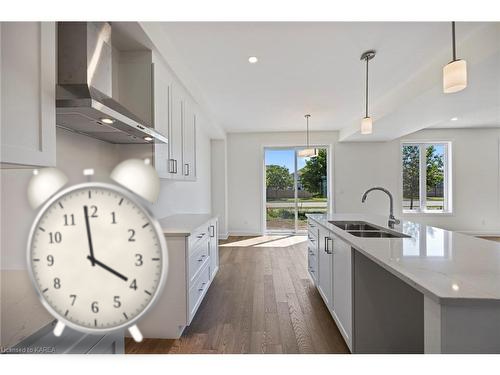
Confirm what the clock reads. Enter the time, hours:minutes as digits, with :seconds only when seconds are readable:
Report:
3:59
